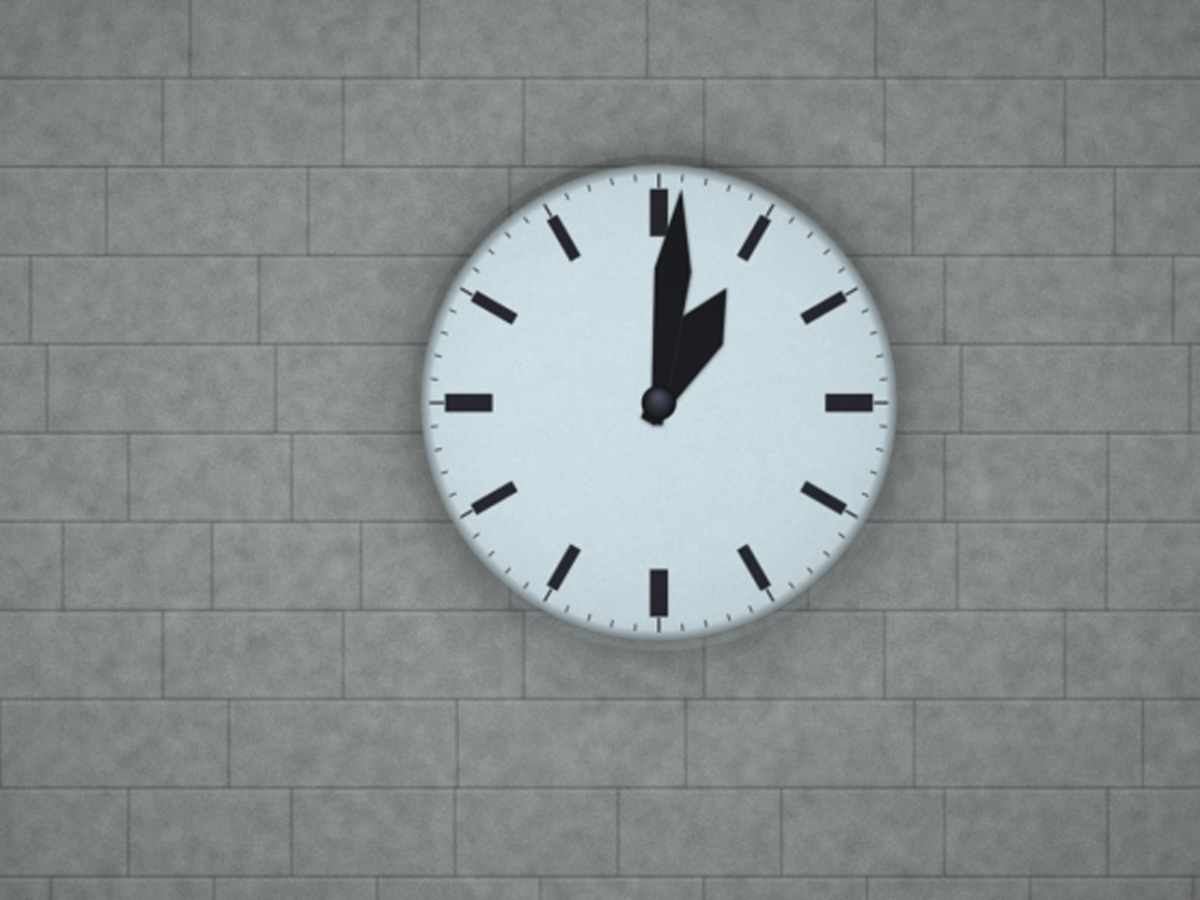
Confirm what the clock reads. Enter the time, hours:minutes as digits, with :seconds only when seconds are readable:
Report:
1:01
